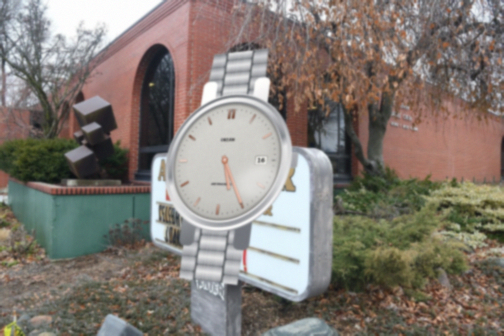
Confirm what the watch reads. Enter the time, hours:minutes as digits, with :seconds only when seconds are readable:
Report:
5:25
